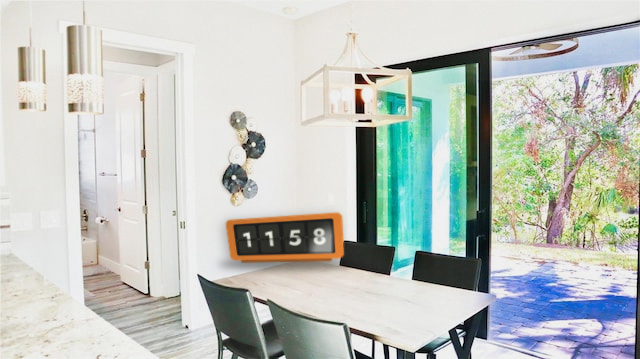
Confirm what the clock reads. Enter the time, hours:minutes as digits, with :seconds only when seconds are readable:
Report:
11:58
